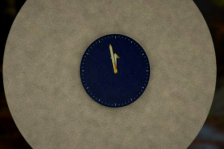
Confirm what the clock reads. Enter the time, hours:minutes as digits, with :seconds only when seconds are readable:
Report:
11:58
